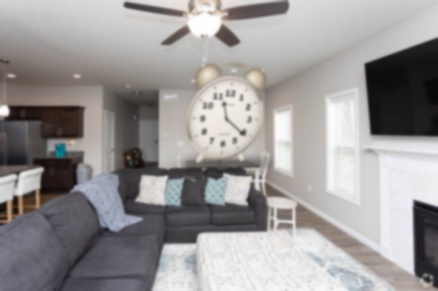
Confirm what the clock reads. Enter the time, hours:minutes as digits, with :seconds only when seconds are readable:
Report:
11:21
